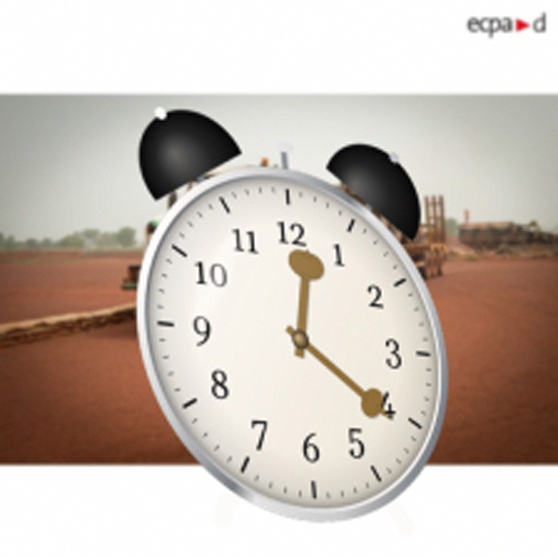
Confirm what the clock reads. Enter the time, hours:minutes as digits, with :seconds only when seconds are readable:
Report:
12:21
